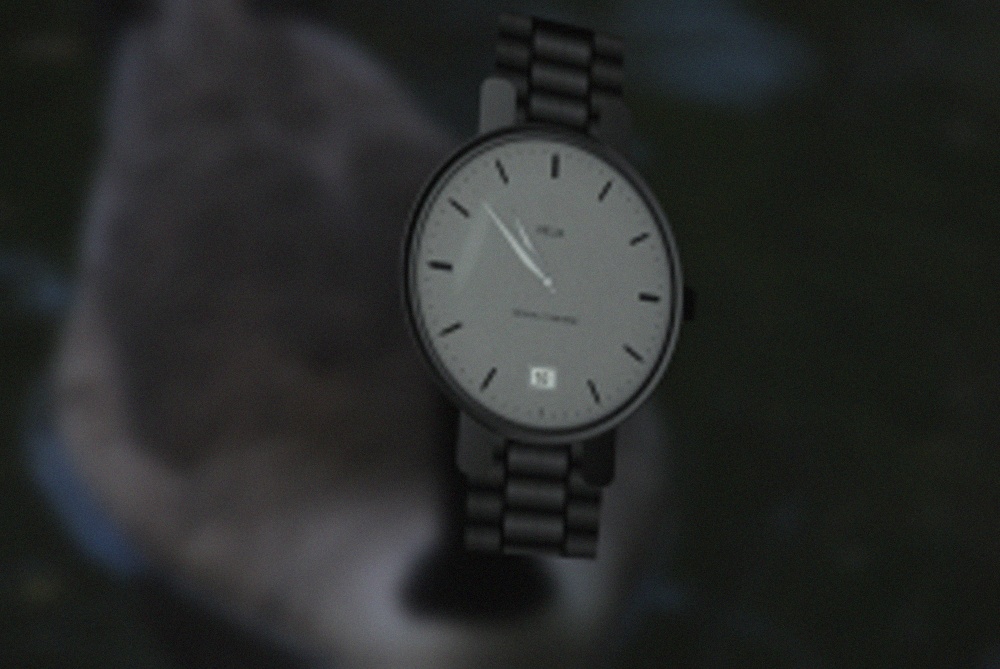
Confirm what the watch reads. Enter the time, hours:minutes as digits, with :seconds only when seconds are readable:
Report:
10:52
